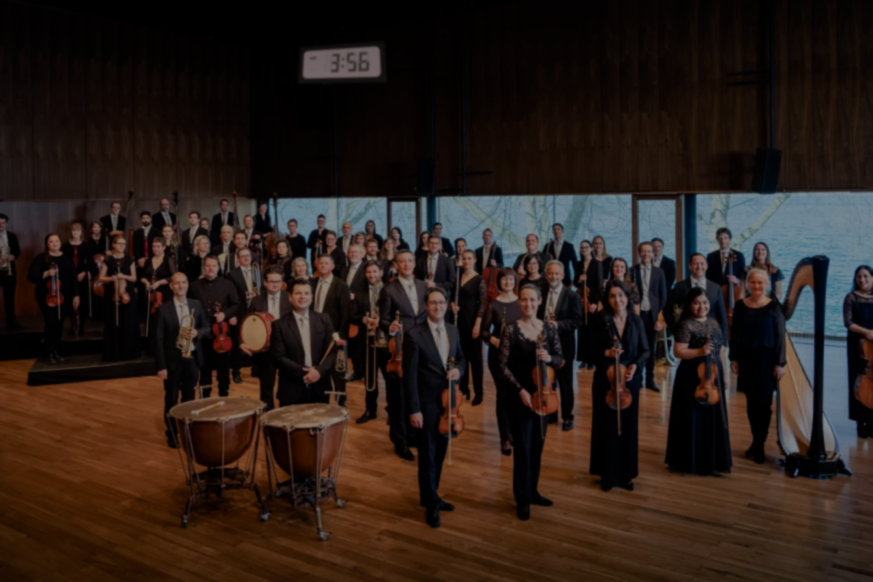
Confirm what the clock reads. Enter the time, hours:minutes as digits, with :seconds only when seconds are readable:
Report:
3:56
